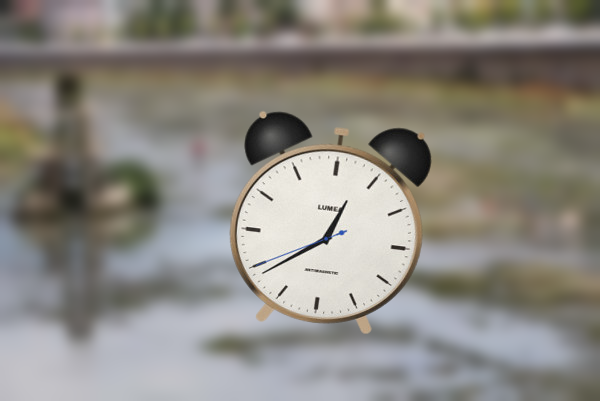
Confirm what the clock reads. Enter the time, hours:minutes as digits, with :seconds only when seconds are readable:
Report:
12:38:40
